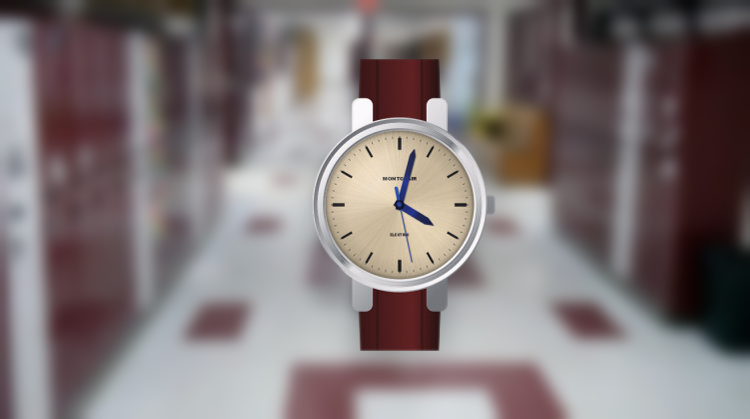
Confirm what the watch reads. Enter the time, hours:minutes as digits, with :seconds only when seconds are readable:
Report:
4:02:28
